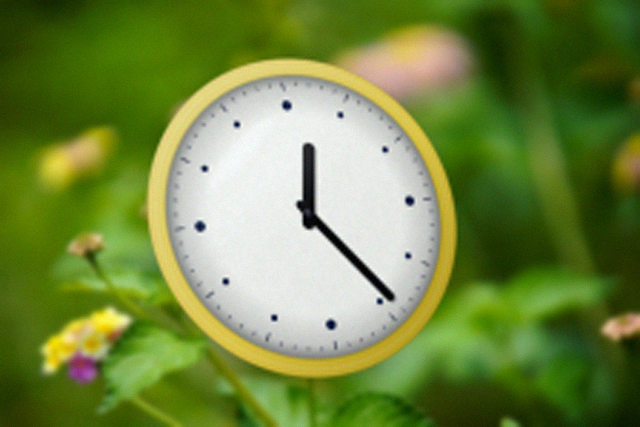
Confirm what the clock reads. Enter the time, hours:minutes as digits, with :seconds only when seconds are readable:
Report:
12:24
